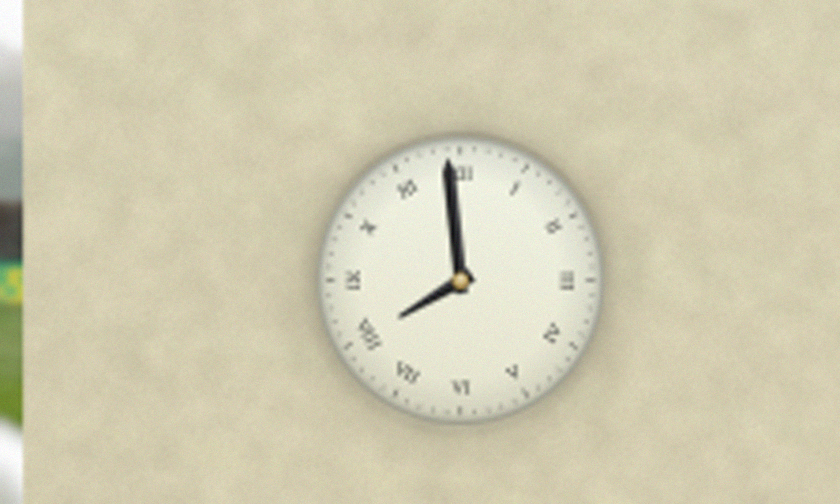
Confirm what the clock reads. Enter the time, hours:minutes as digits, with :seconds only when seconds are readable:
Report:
7:59
